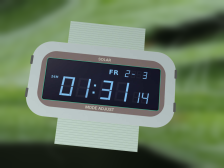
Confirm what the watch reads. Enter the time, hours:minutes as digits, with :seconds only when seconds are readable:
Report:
1:31:14
